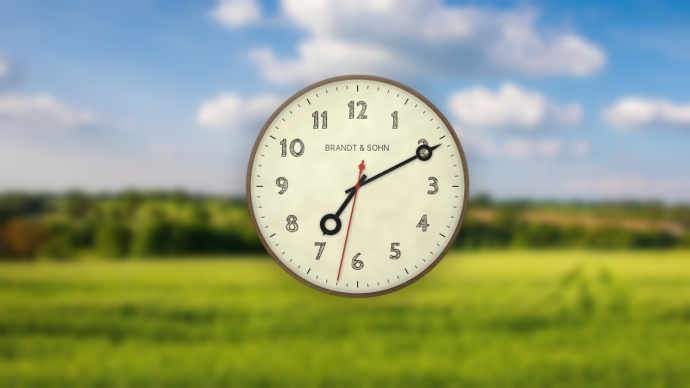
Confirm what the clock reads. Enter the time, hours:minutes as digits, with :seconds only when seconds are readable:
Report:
7:10:32
